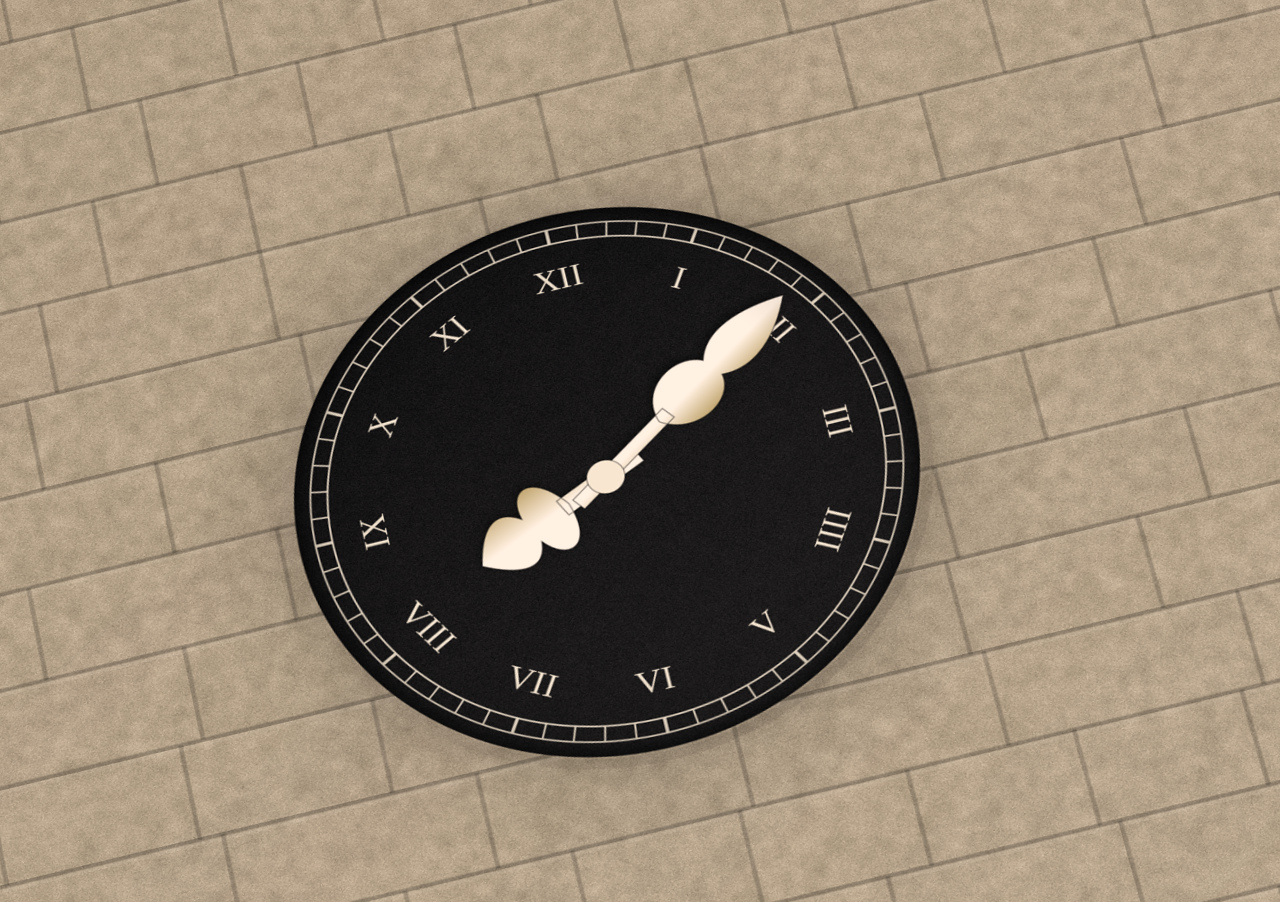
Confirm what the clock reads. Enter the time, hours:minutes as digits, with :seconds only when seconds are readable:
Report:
8:09
